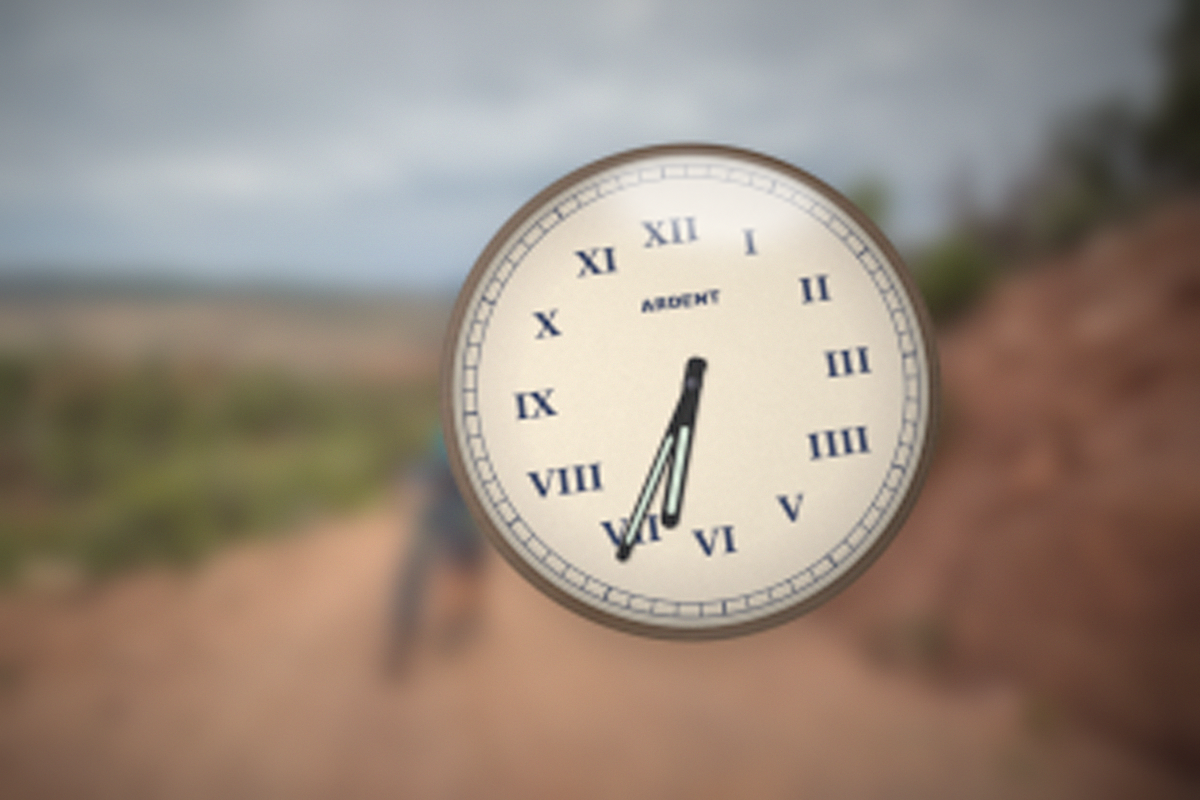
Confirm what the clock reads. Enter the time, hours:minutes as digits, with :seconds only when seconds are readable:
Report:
6:35
